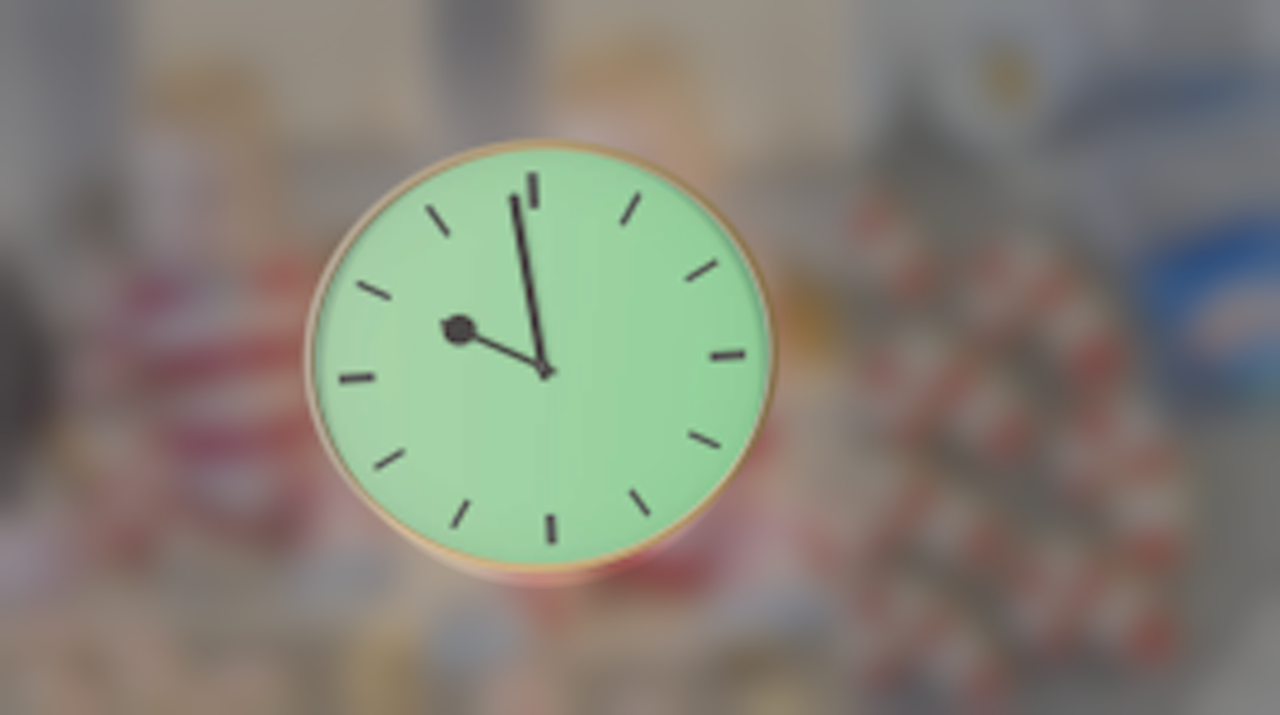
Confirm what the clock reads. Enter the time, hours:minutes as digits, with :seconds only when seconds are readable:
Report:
9:59
